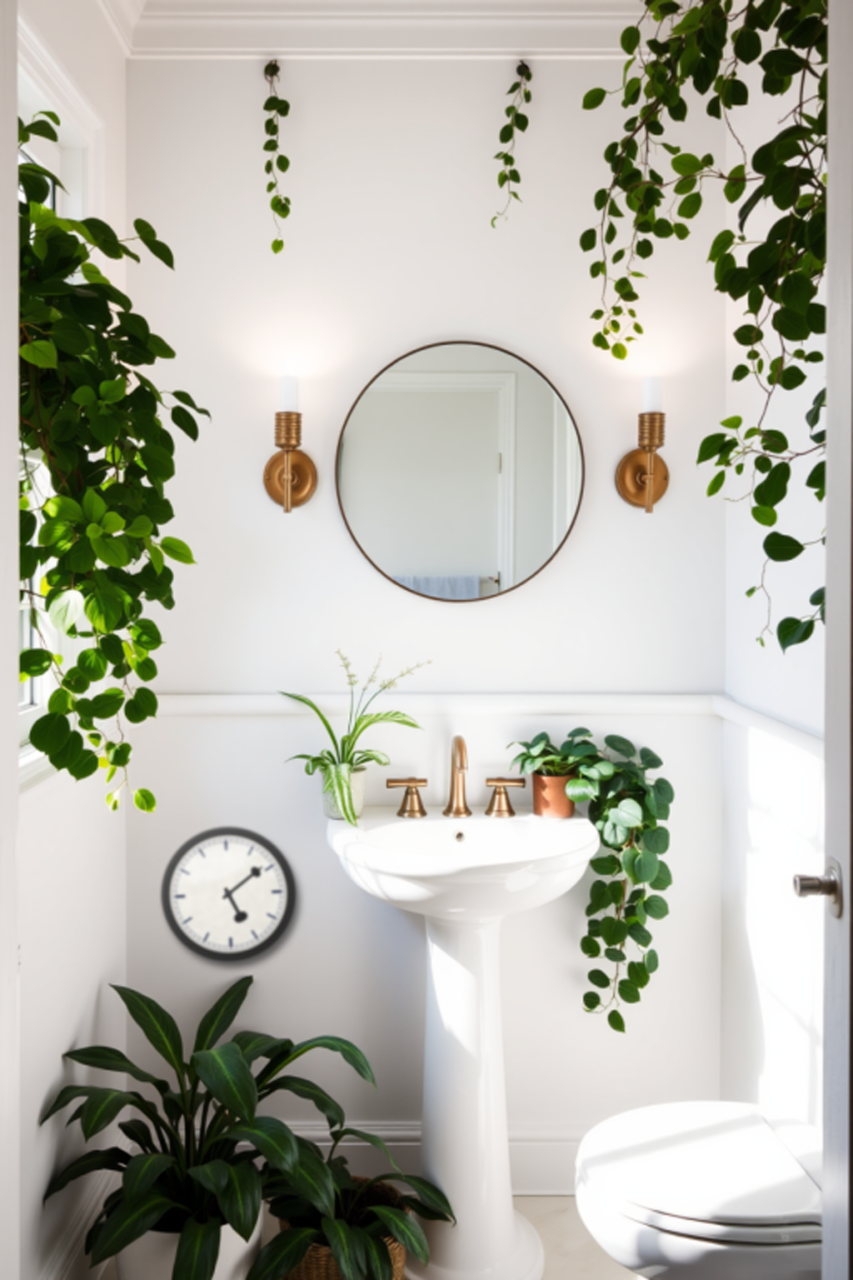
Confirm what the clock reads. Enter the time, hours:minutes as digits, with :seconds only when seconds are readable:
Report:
5:09
